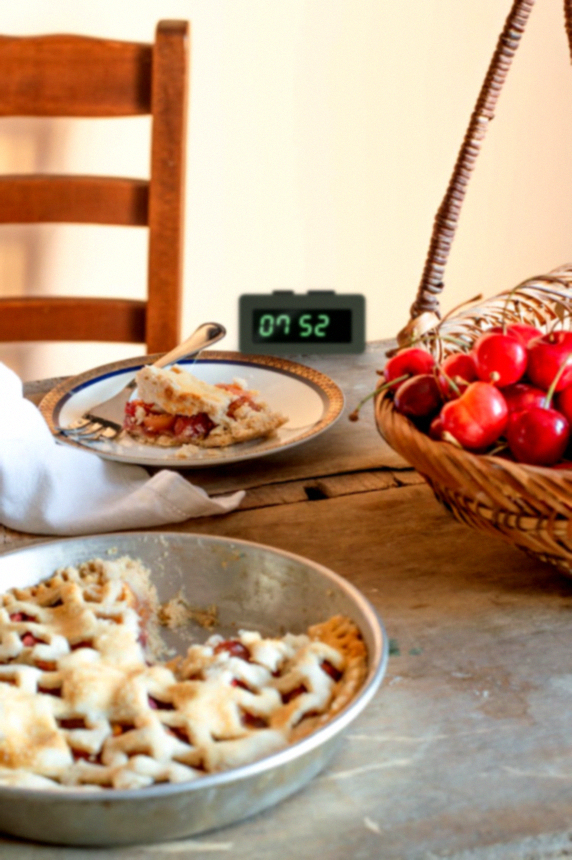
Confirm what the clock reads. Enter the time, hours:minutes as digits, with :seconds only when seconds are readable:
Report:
7:52
